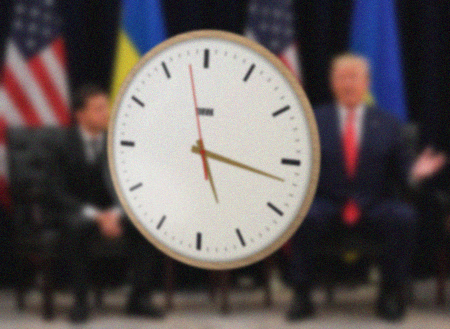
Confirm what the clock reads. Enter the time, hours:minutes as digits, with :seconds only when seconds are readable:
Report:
5:16:58
